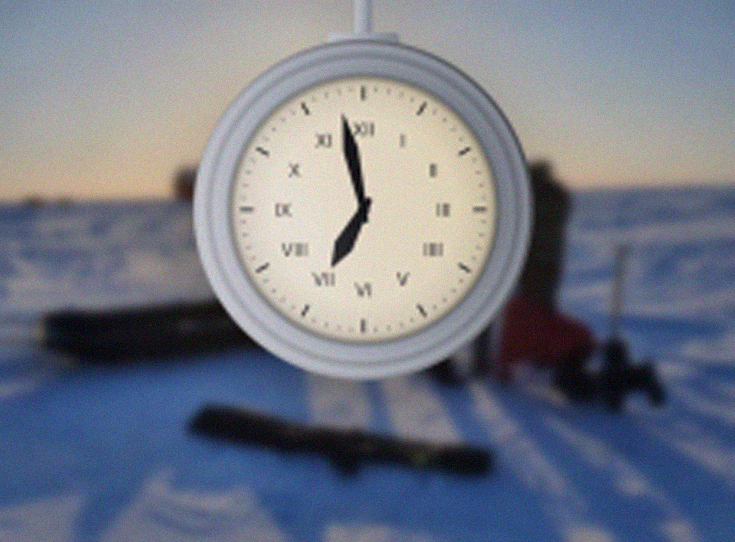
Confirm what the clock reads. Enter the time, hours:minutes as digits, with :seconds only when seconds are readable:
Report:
6:58
